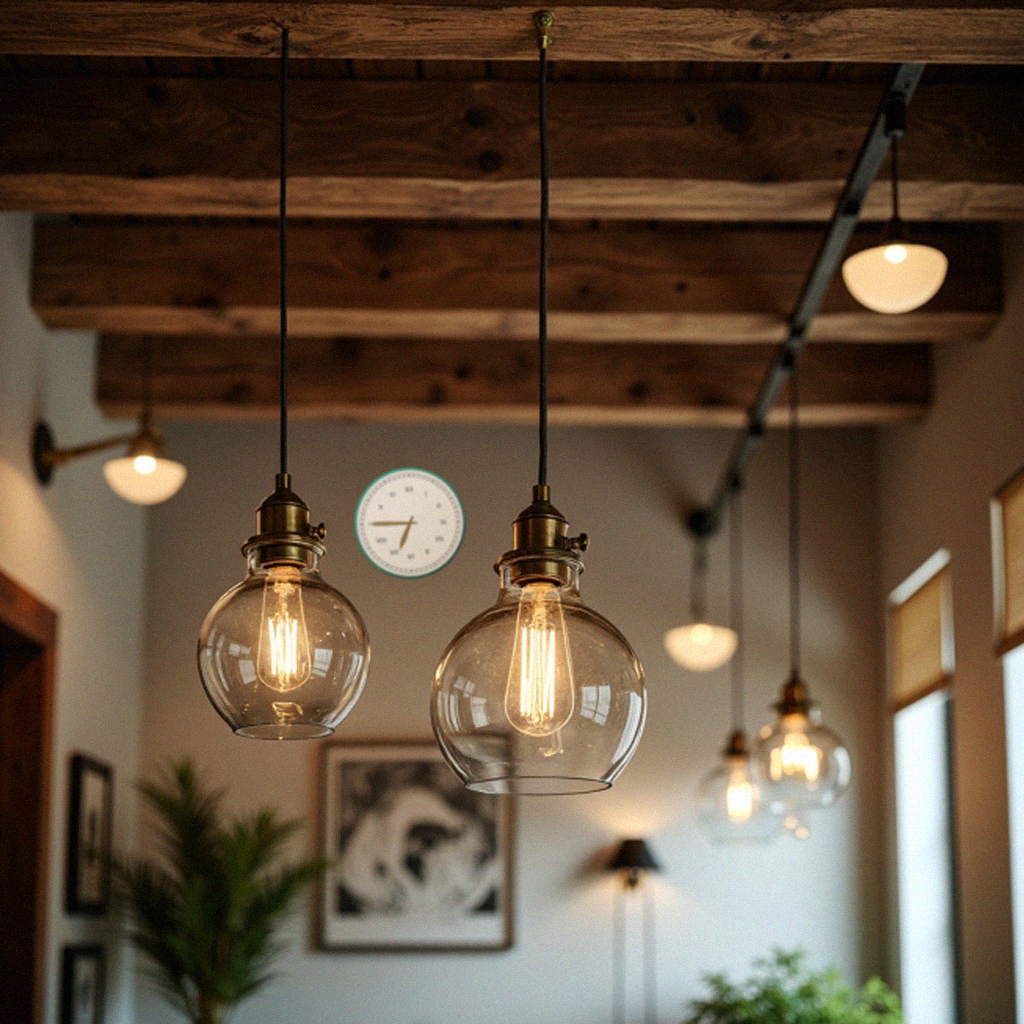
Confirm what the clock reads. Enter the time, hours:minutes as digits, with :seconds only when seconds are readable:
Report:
6:45
